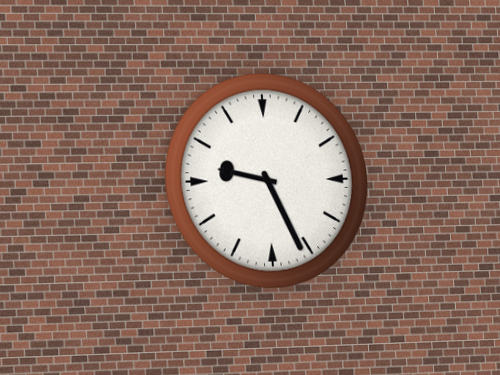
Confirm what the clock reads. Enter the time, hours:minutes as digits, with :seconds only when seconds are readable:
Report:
9:26
